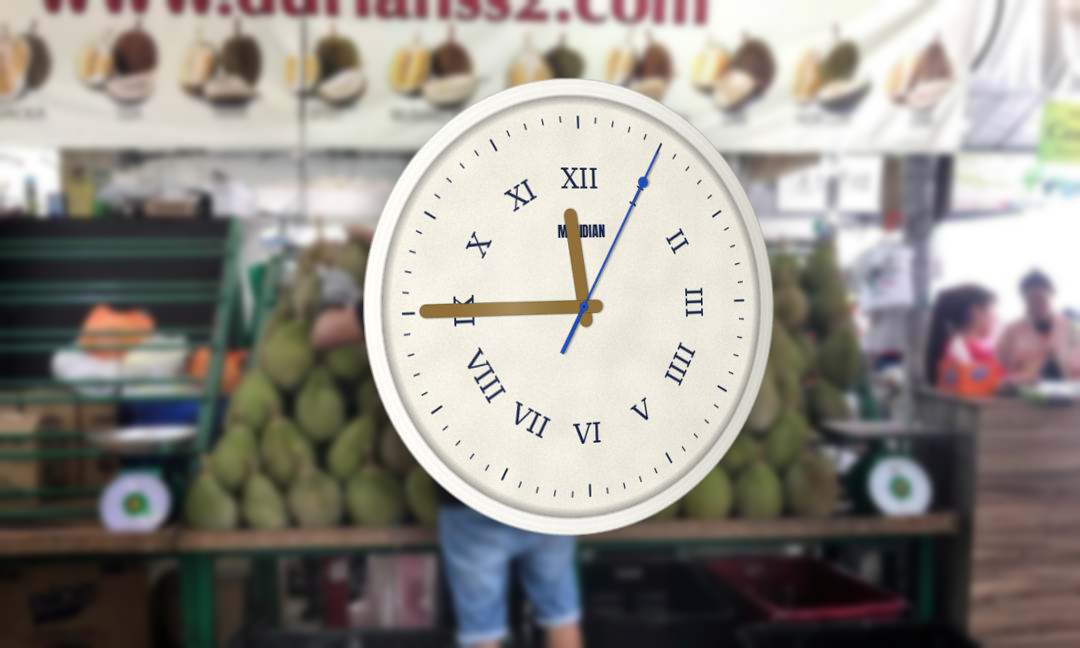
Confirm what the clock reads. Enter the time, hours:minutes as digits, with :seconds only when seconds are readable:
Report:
11:45:05
